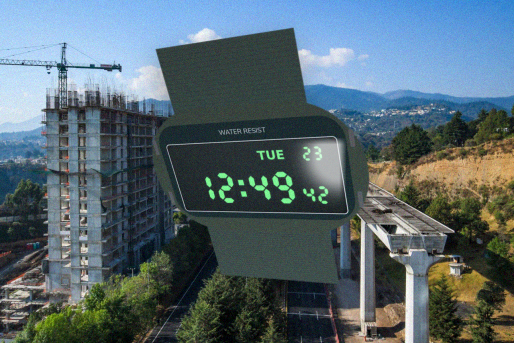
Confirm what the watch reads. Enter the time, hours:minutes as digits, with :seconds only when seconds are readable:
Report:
12:49:42
